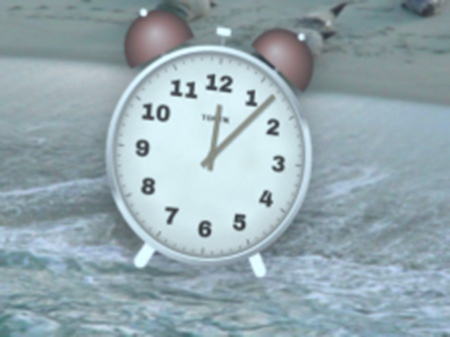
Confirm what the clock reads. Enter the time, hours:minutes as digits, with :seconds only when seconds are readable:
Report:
12:07
